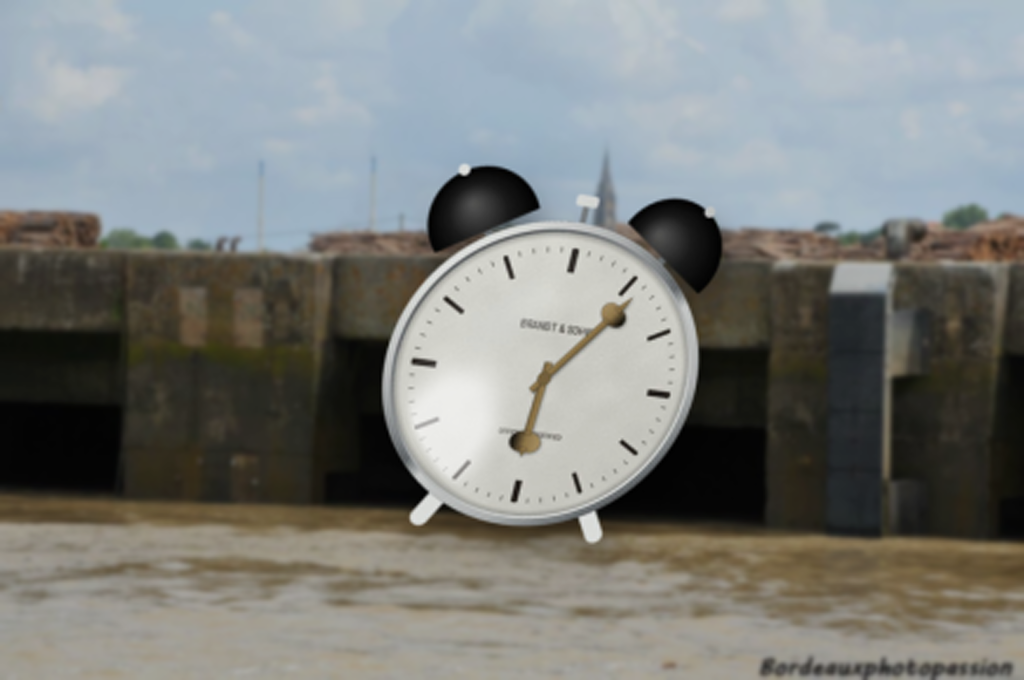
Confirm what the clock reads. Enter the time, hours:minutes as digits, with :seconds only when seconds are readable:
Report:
6:06
